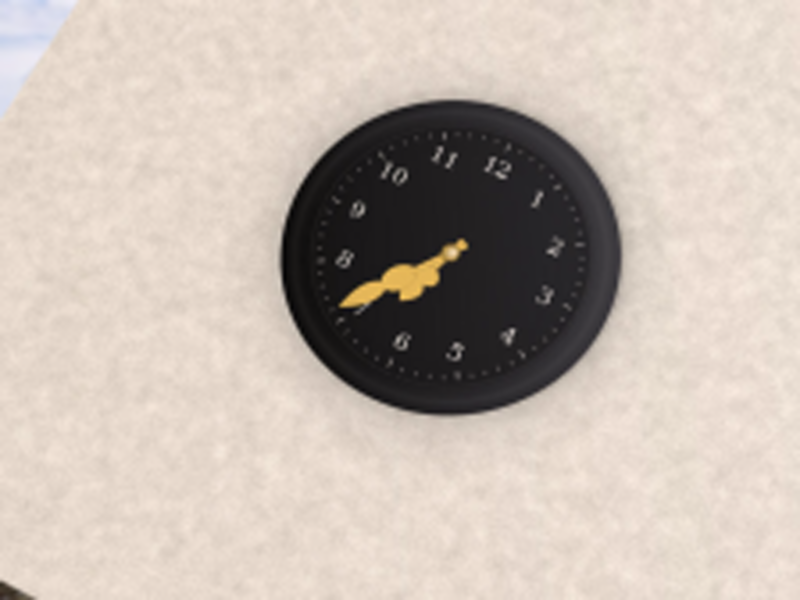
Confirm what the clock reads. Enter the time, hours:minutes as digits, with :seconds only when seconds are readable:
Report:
6:36
